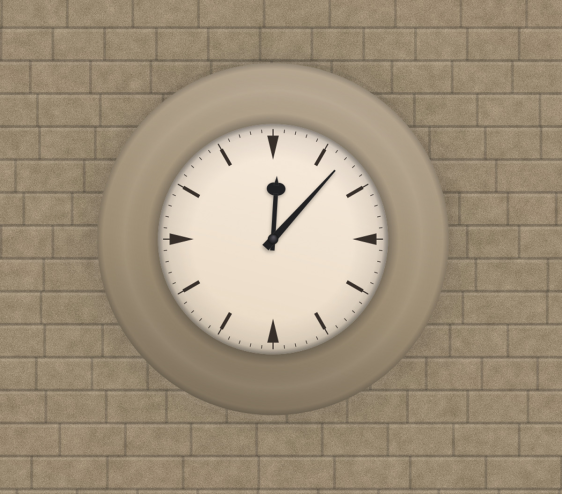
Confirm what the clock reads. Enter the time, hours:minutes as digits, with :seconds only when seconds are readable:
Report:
12:07
